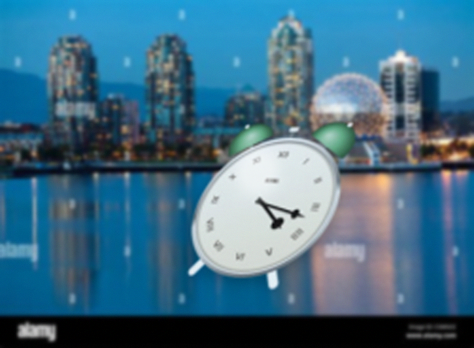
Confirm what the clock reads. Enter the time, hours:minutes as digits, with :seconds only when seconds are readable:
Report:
4:17
